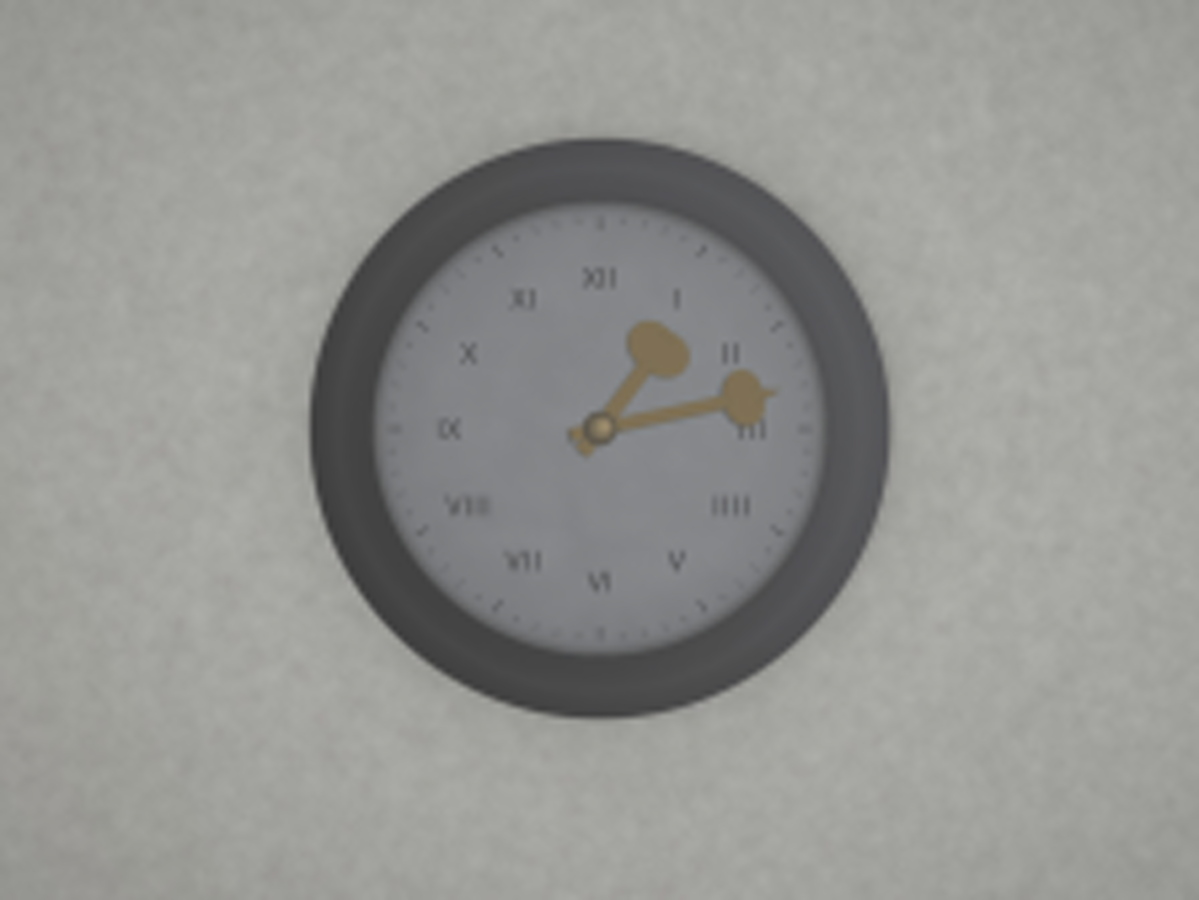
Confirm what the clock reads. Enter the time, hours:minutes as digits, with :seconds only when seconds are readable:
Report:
1:13
